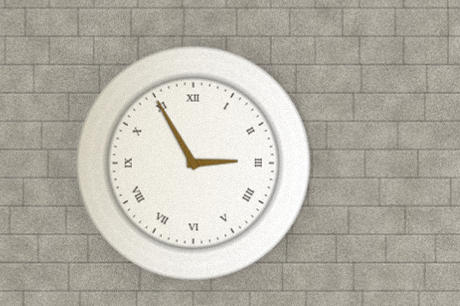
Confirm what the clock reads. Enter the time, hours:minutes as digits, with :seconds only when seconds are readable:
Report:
2:55
